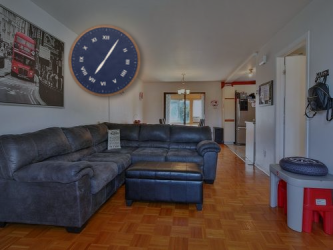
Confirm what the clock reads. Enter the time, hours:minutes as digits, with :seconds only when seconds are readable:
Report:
7:05
